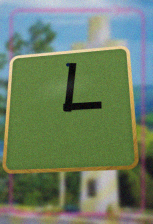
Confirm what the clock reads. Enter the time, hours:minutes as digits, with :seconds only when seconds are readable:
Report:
3:01
